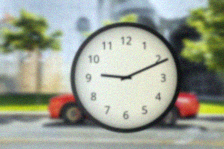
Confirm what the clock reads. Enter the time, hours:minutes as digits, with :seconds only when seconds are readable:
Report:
9:11
